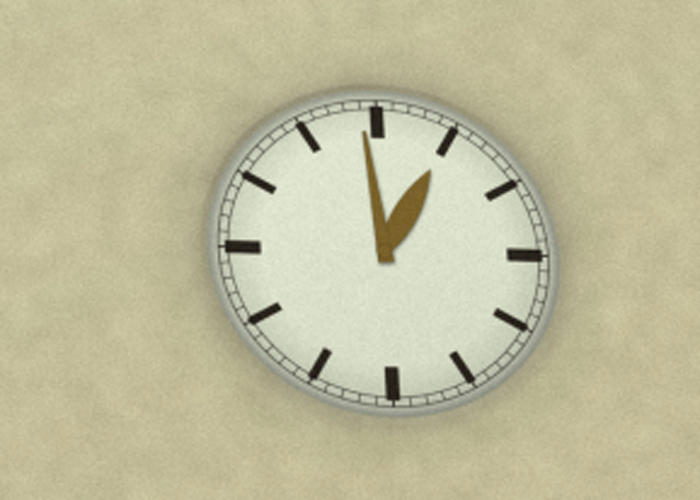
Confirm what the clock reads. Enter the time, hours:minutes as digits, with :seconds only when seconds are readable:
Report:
12:59
